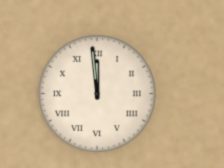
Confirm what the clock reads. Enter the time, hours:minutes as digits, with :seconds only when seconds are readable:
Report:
11:59
